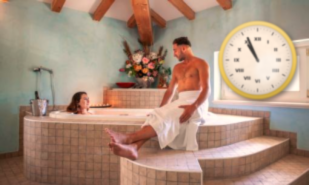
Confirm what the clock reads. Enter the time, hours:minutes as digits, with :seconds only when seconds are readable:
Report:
10:56
